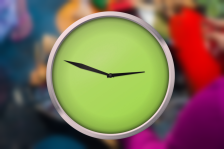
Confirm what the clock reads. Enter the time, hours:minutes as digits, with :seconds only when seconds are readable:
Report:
2:48
